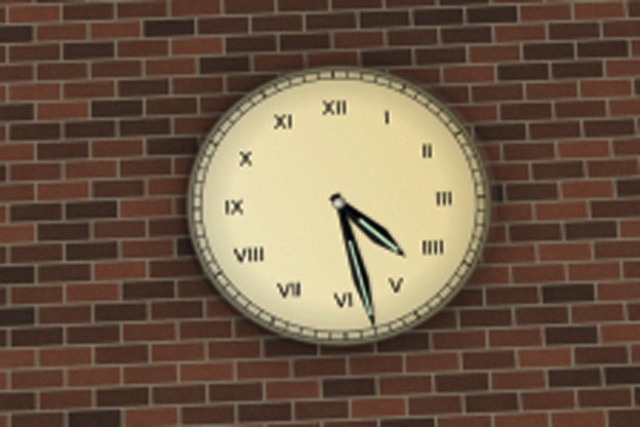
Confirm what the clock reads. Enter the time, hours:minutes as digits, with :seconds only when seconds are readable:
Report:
4:28
